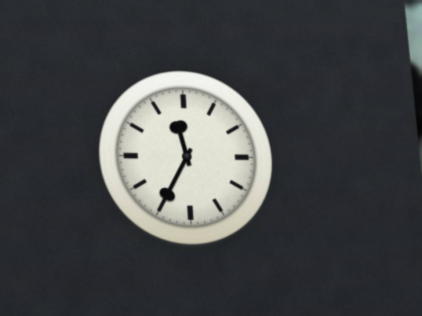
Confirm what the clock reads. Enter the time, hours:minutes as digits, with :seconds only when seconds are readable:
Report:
11:35
